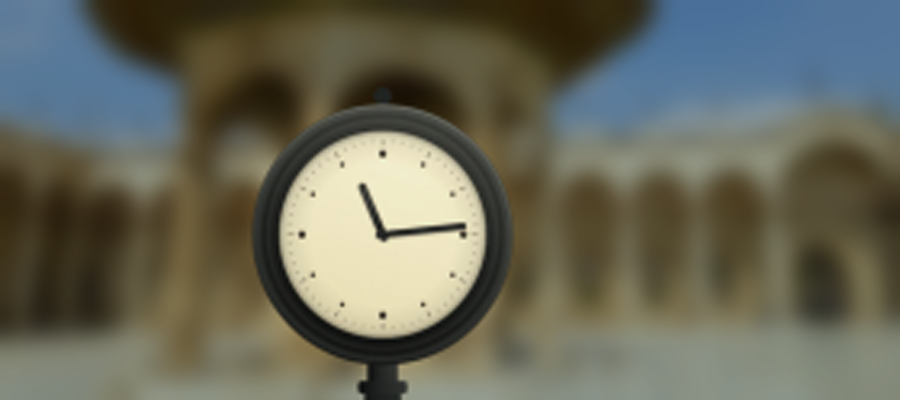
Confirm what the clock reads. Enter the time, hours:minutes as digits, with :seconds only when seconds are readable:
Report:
11:14
